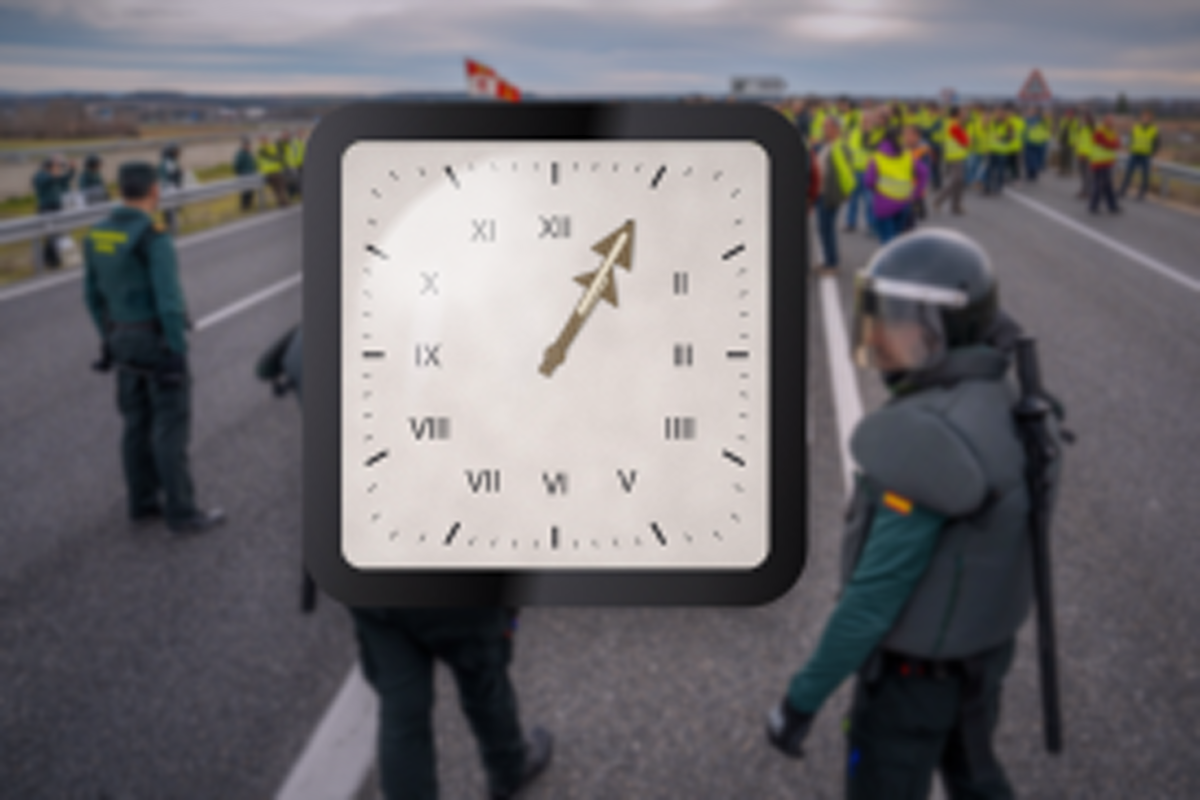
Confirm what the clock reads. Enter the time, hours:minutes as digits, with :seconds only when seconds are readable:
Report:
1:05
